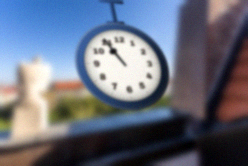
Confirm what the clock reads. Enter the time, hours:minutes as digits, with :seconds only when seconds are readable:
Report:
10:55
